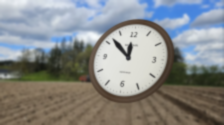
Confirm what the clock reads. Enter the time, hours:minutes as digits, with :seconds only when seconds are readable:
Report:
11:52
